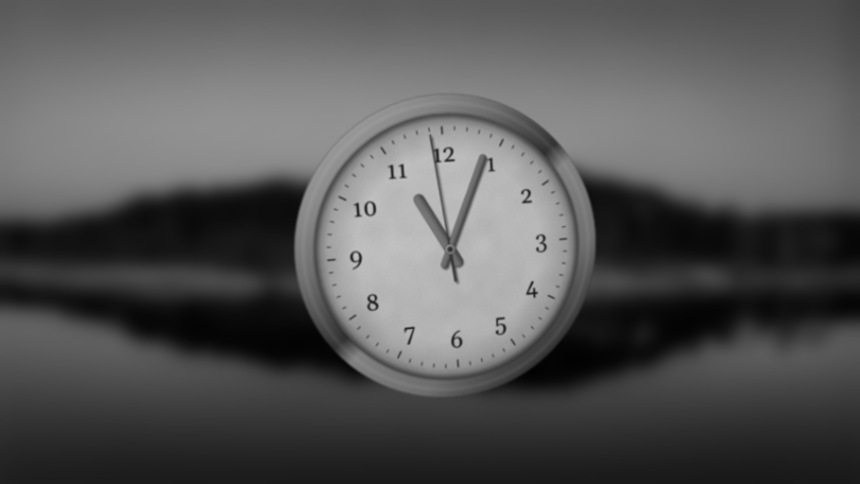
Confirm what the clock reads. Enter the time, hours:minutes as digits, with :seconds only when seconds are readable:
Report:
11:03:59
